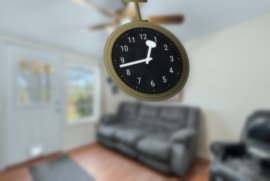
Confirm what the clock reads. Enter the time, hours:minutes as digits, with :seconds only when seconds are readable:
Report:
12:43
